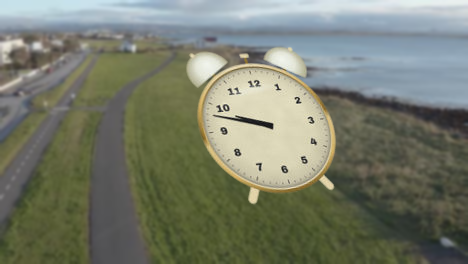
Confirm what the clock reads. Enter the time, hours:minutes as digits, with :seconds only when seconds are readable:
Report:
9:48
